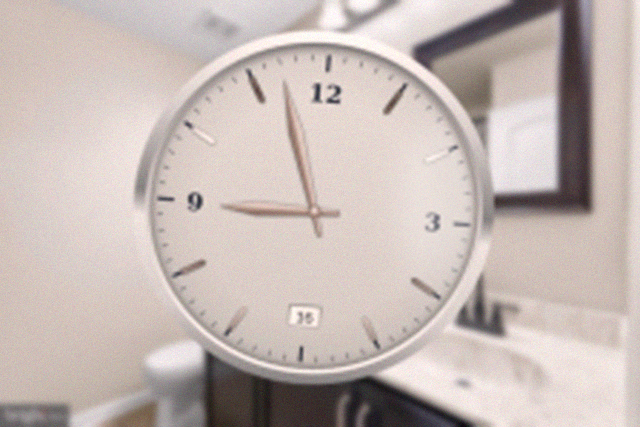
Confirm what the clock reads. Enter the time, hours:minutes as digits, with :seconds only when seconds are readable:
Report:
8:57
